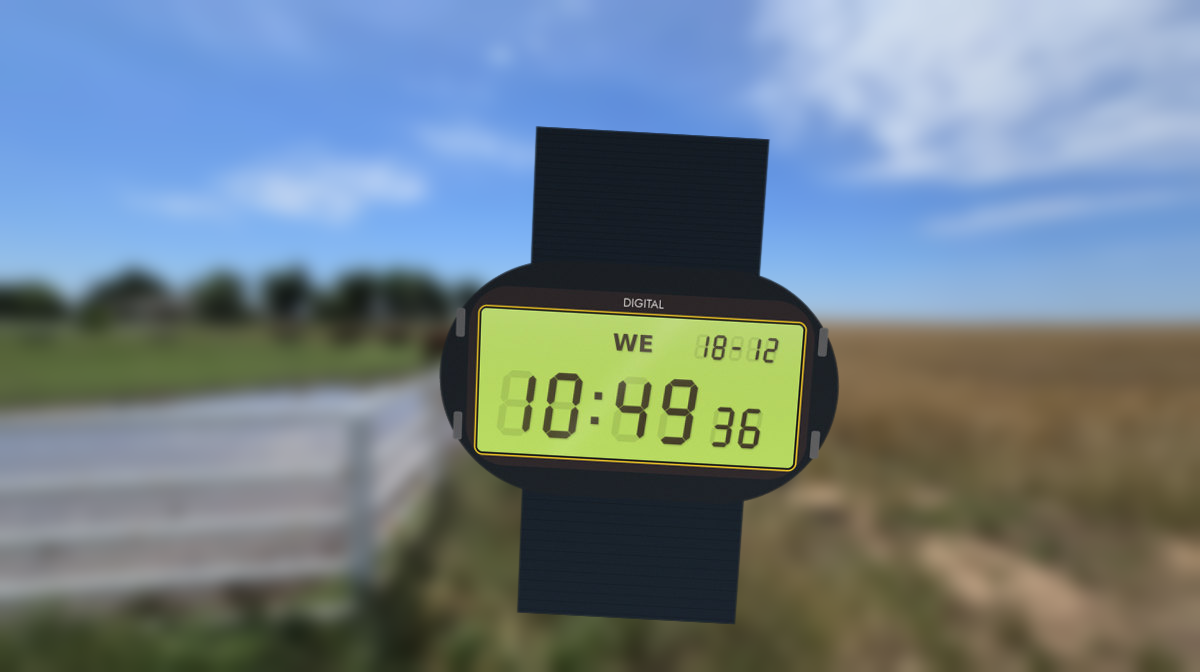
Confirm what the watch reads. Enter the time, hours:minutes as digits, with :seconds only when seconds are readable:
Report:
10:49:36
